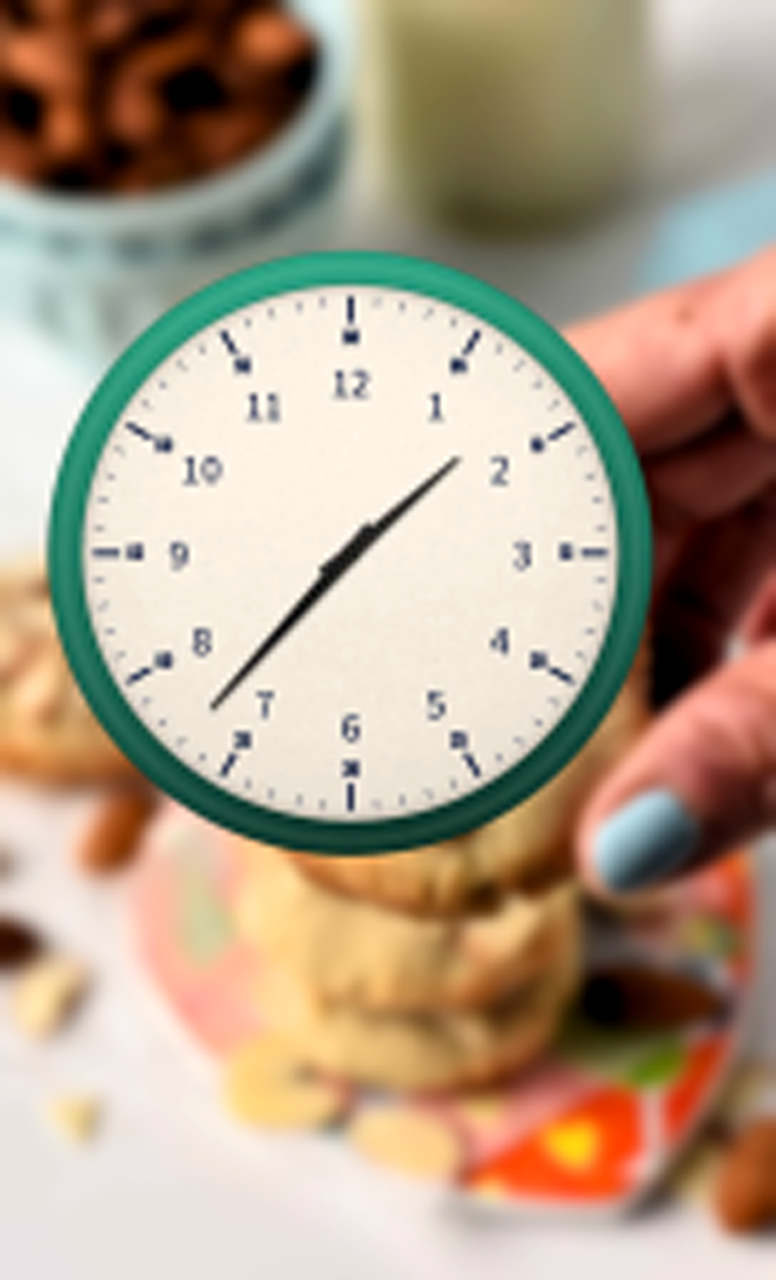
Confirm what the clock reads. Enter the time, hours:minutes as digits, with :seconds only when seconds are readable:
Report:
1:37
